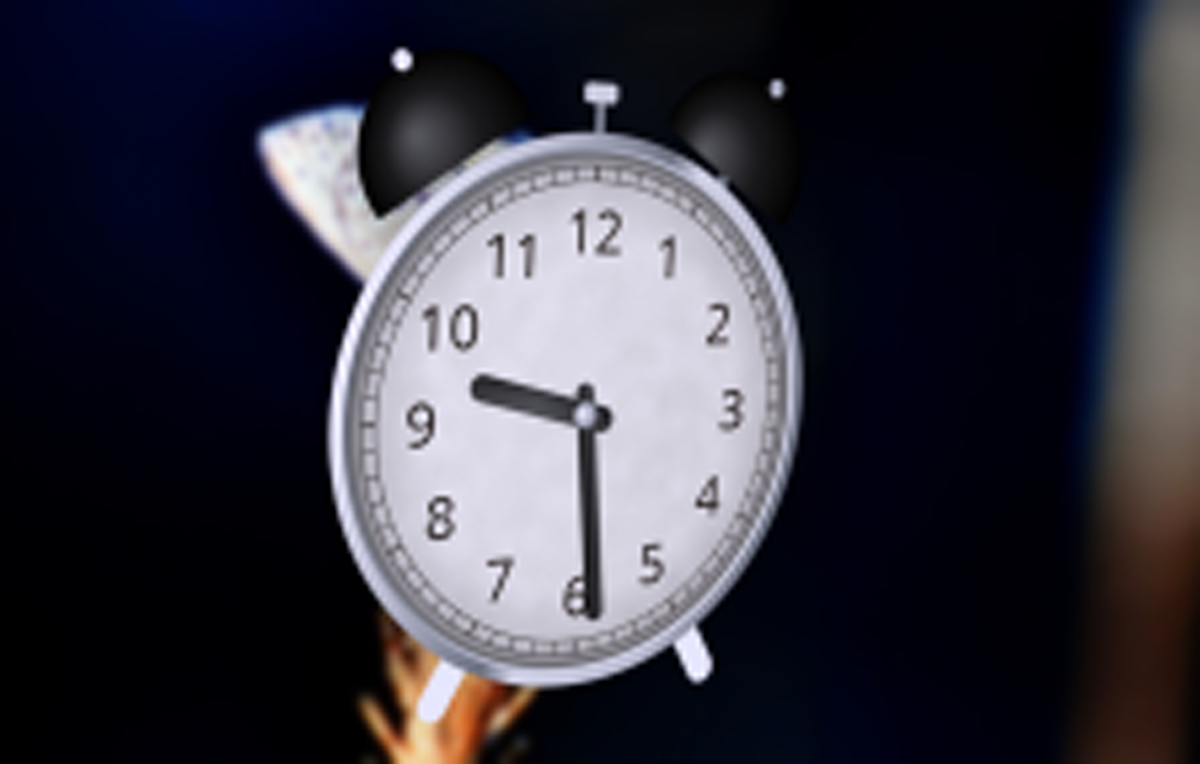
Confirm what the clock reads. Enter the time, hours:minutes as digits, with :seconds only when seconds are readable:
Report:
9:29
